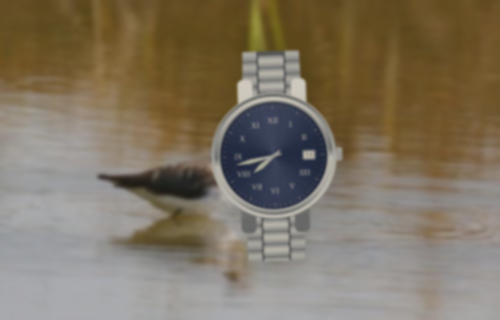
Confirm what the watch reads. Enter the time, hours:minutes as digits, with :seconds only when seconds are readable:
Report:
7:43
